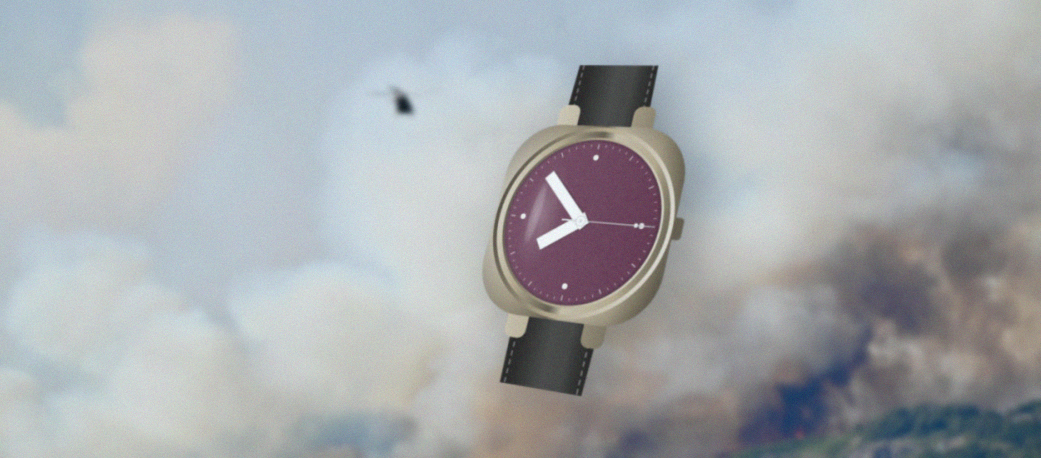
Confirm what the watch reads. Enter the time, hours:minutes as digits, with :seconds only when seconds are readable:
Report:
7:52:15
